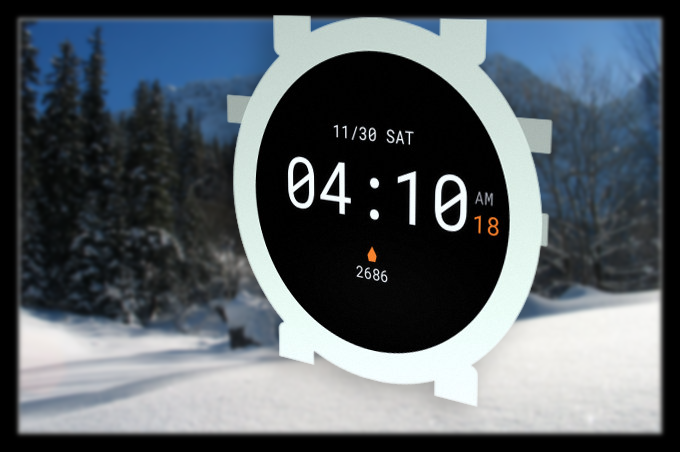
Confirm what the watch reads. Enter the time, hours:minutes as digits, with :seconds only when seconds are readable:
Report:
4:10:18
